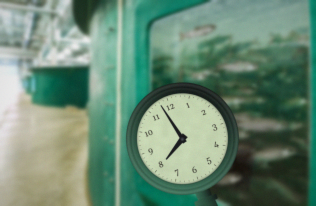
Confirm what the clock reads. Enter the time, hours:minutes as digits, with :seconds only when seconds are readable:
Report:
7:58
